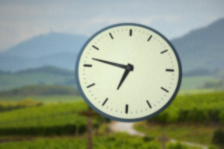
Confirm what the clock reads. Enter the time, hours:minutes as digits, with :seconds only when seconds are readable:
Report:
6:47
